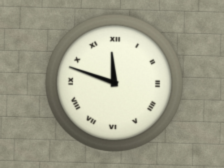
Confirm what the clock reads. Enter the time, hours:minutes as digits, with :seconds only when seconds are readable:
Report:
11:48
